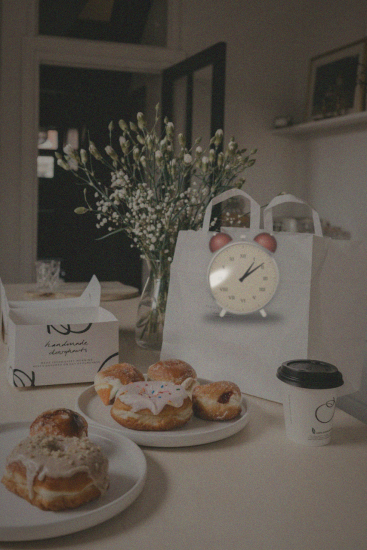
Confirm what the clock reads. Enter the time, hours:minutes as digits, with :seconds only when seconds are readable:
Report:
1:09
